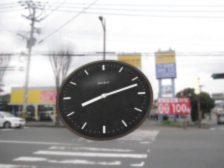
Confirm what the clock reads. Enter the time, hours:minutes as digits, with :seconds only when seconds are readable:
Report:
8:12
